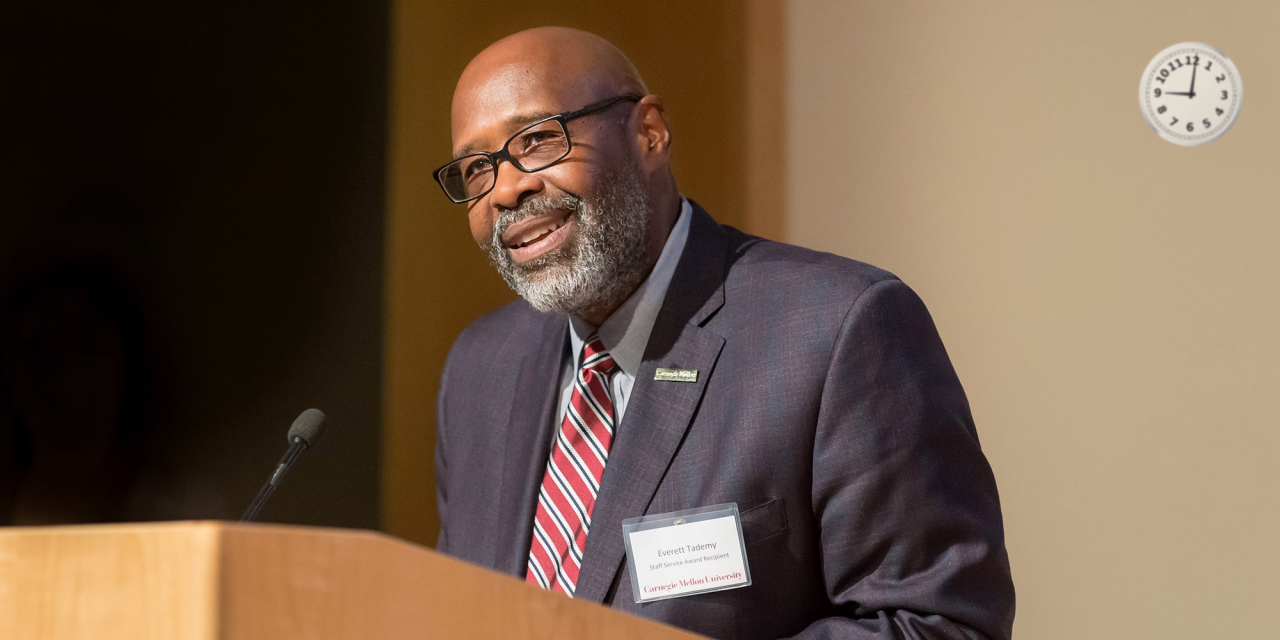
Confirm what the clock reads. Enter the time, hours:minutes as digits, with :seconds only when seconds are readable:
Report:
9:01
